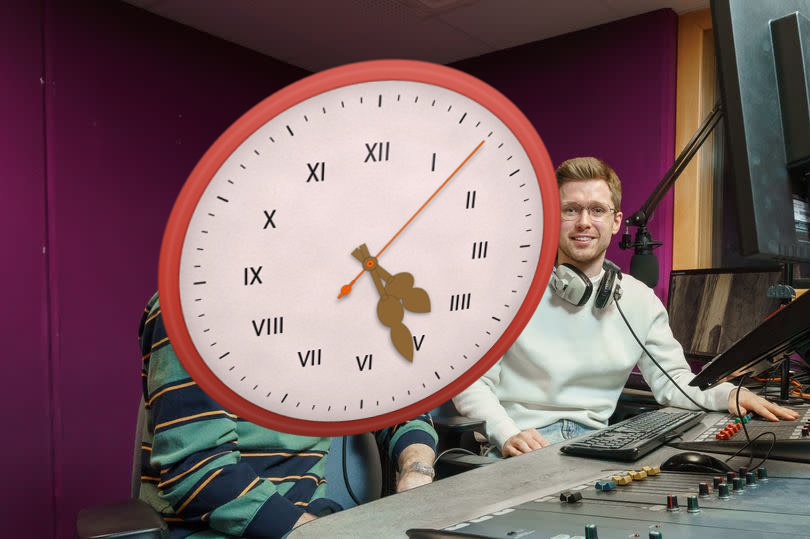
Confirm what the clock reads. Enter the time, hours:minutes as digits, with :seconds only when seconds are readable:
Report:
4:26:07
